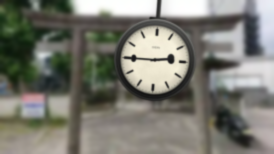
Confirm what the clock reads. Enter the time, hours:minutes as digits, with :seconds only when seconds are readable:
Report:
2:45
